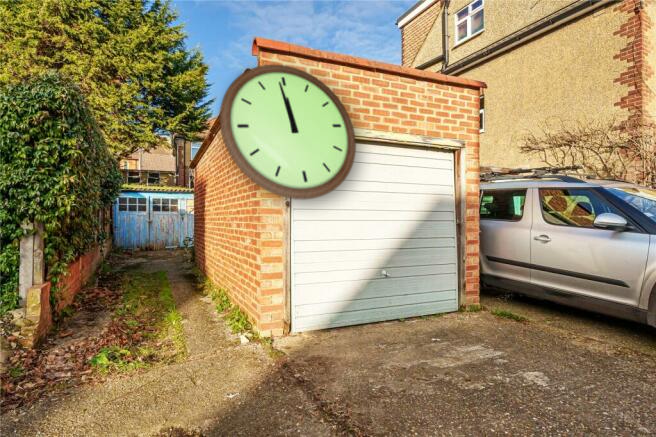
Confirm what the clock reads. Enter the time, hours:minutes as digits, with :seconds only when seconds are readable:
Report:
11:59
